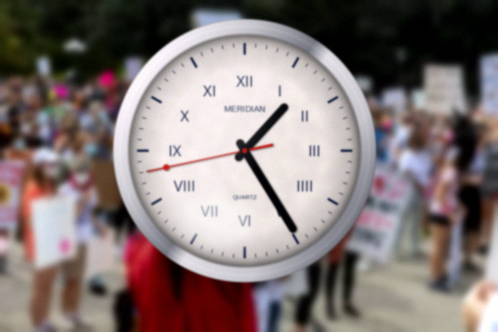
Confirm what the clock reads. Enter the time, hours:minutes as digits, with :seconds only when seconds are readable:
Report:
1:24:43
